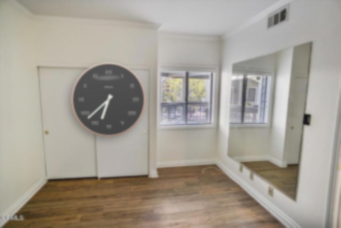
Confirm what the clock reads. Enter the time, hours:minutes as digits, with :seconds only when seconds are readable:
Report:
6:38
